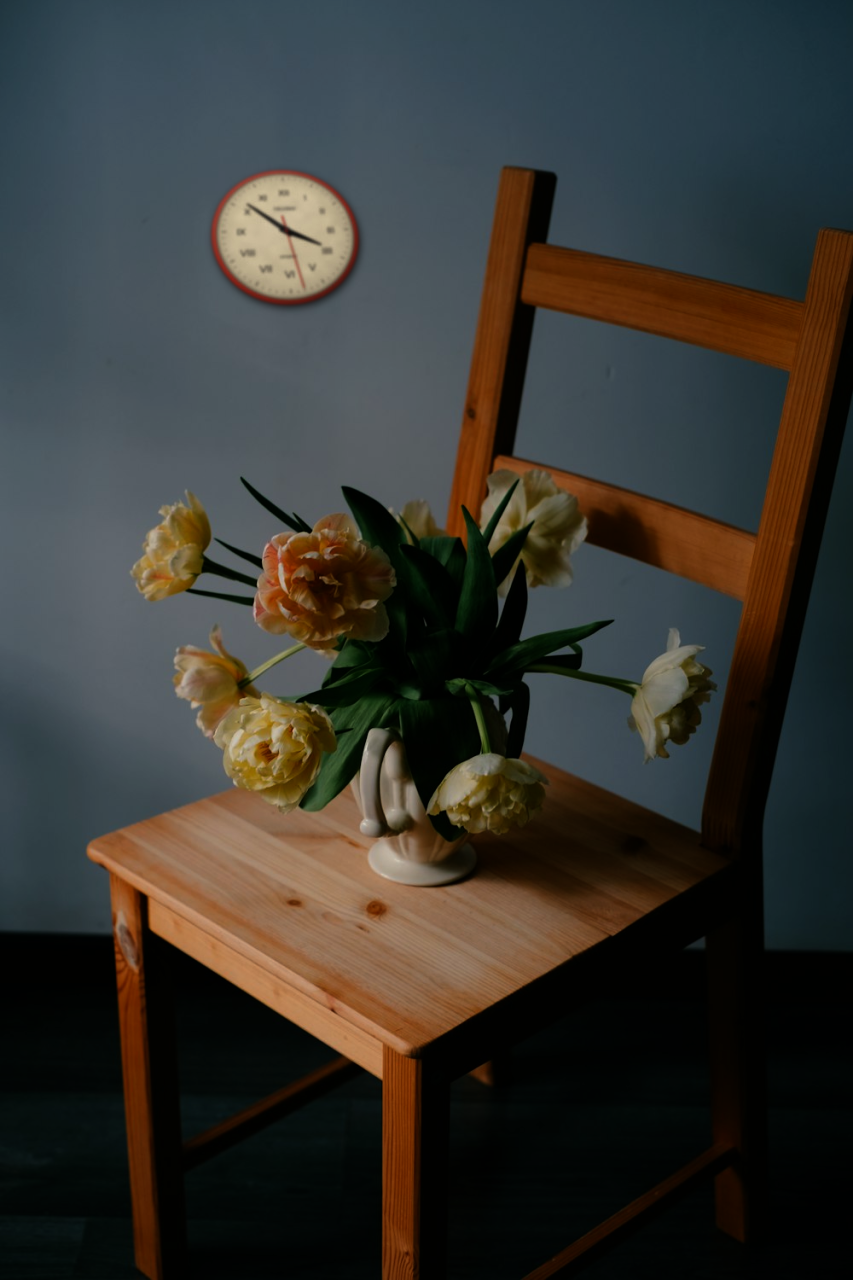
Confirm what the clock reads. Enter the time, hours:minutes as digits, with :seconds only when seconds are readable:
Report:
3:51:28
